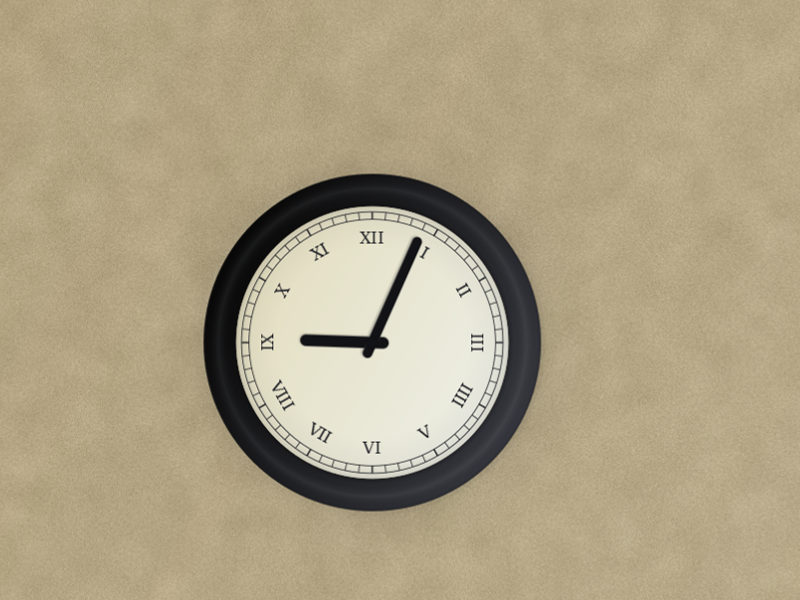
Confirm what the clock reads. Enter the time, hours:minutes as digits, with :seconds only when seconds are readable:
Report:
9:04
